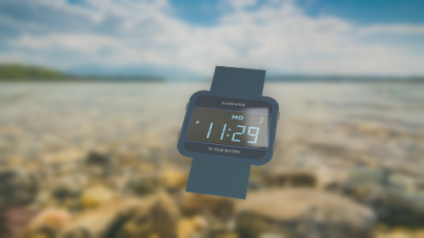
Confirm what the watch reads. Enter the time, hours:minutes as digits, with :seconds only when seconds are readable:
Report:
11:29
